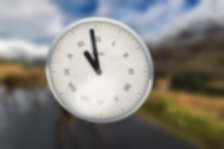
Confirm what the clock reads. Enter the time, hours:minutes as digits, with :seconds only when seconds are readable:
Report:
10:59
